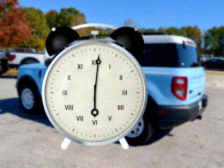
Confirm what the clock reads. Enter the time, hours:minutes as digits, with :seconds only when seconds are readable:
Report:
6:01
